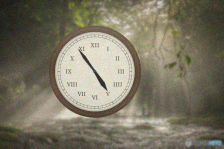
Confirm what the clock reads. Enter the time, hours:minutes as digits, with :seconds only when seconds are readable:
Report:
4:54
